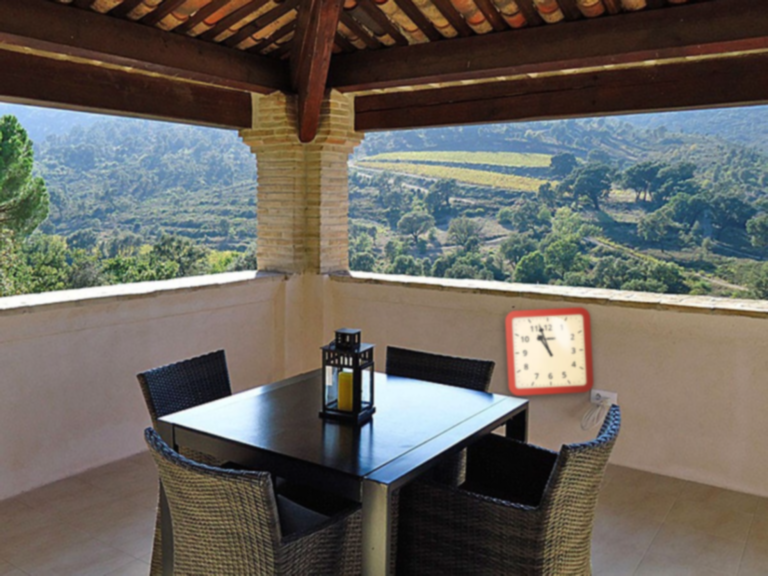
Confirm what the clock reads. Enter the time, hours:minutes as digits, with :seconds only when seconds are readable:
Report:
10:57
